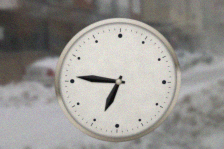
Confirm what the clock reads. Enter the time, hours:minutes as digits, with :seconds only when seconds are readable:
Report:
6:46
